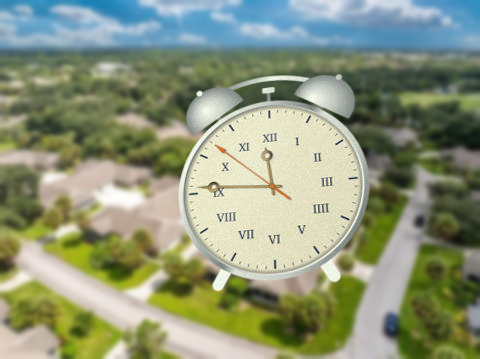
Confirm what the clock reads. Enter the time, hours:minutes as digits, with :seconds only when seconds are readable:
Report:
11:45:52
